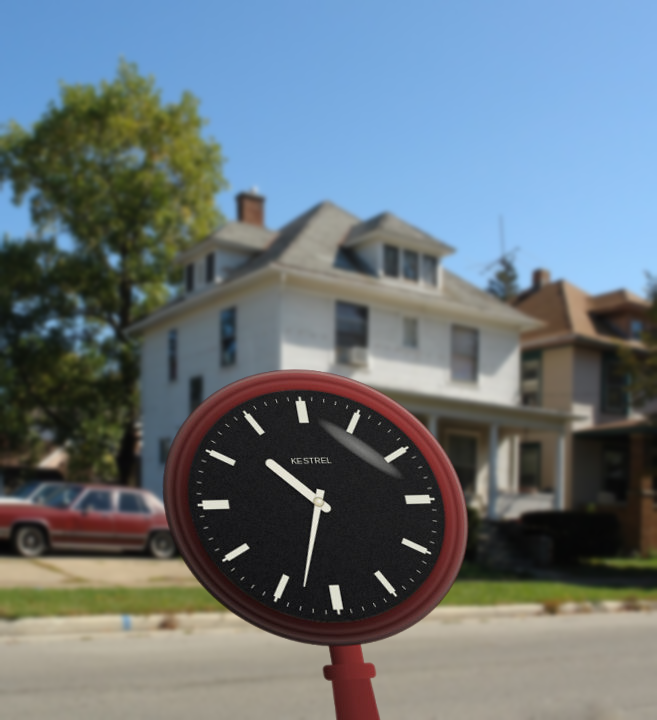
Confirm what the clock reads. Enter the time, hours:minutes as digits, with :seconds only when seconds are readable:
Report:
10:33
